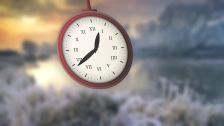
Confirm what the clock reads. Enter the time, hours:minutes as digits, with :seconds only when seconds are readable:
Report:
12:39
